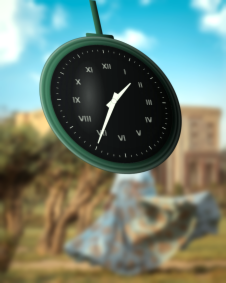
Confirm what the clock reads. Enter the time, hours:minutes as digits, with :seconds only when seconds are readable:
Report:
1:35
